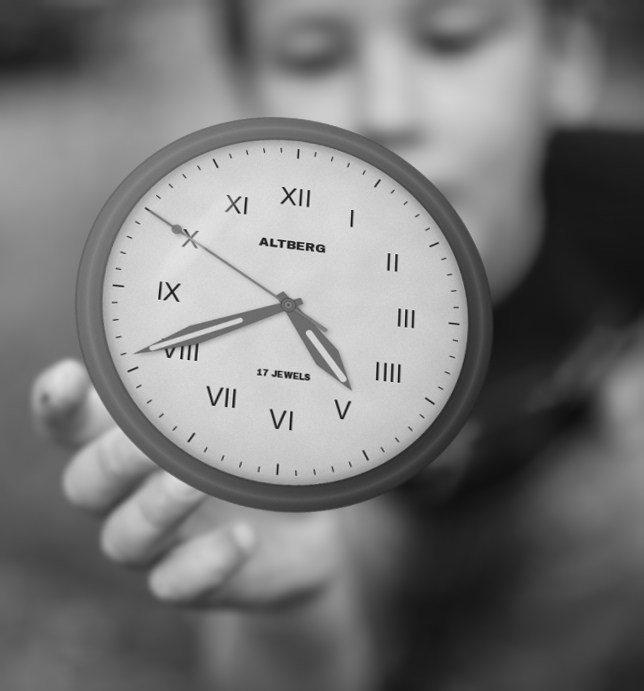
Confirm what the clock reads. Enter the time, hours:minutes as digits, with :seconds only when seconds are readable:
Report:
4:40:50
